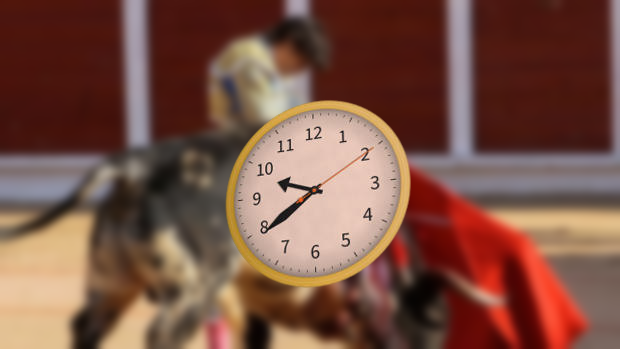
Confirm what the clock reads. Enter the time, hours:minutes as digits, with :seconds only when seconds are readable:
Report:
9:39:10
